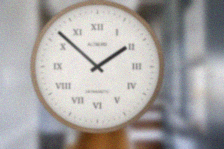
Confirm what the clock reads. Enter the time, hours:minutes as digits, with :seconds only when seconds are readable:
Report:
1:52
